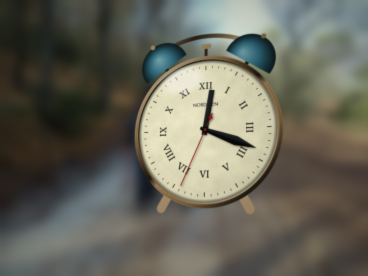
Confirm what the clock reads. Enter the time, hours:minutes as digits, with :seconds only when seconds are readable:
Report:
12:18:34
